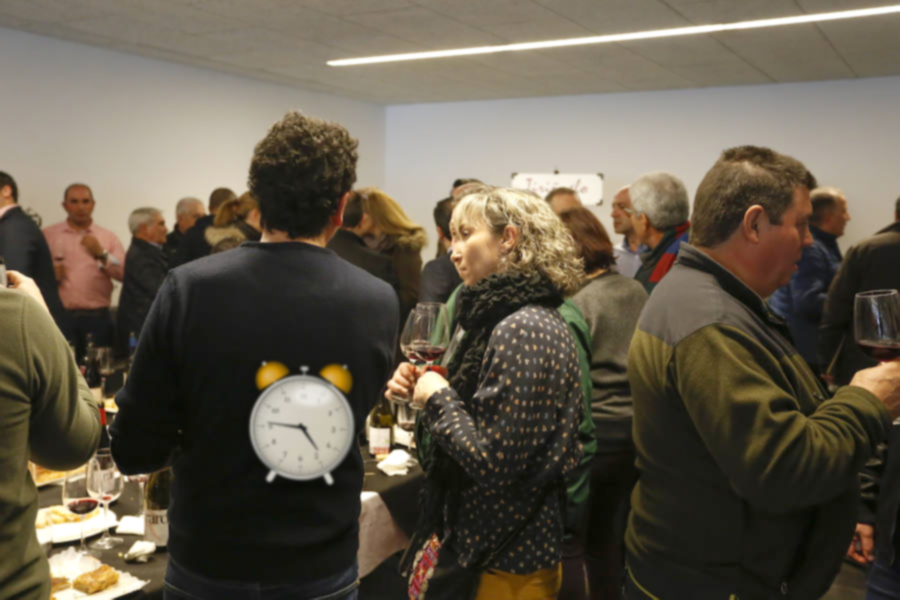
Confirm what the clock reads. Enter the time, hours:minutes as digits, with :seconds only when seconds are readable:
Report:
4:46
